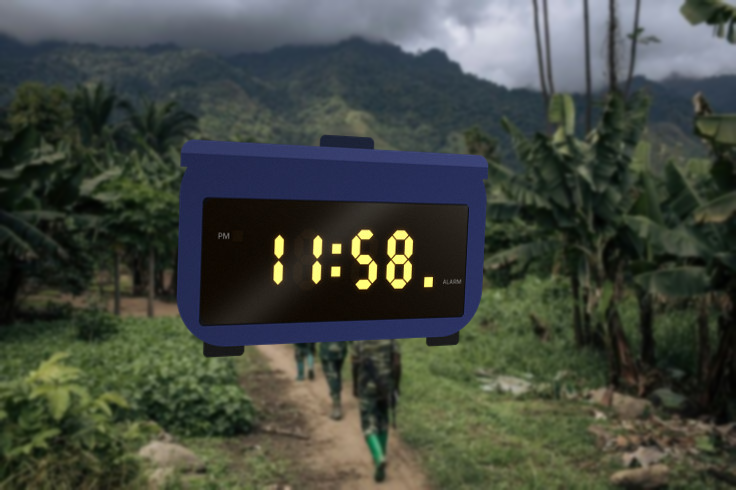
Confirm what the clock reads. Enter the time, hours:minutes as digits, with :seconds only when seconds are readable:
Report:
11:58
